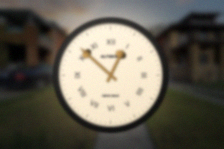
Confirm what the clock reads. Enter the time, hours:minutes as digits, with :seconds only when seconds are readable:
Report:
12:52
